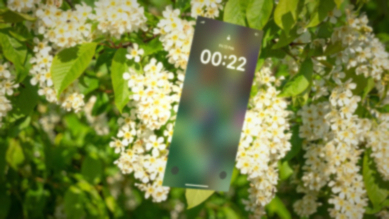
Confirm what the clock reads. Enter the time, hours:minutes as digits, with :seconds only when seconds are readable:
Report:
0:22
